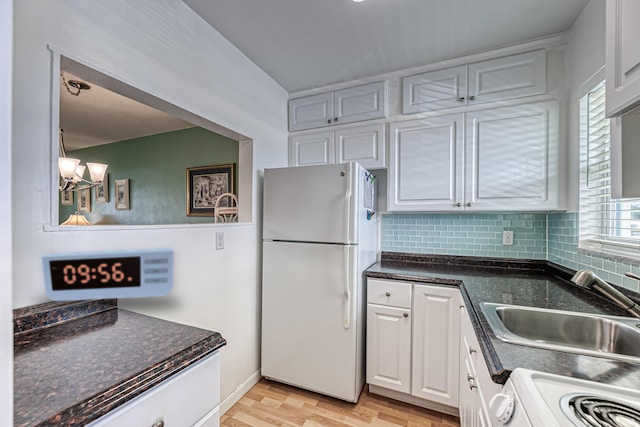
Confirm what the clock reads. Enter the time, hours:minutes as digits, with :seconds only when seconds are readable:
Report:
9:56
